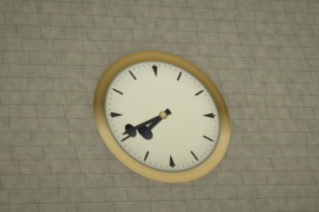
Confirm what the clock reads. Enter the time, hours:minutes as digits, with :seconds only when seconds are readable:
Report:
7:41
